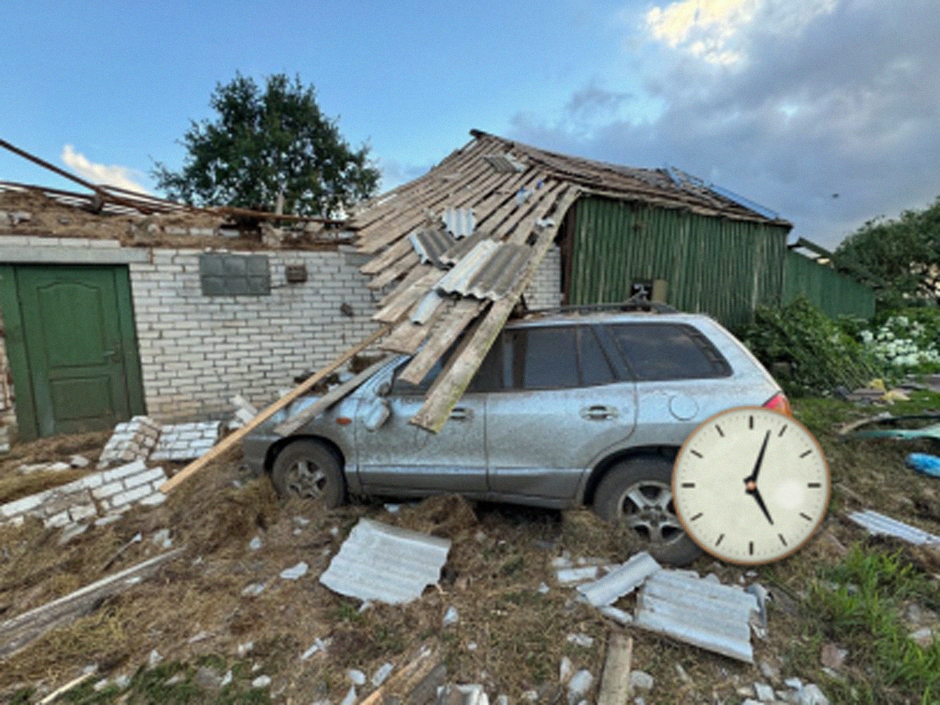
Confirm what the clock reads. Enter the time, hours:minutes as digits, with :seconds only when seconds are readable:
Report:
5:03
